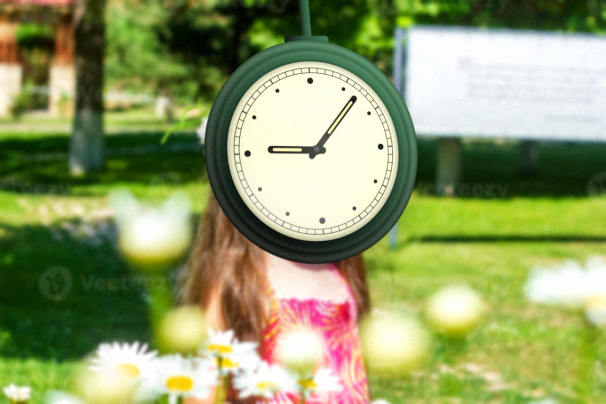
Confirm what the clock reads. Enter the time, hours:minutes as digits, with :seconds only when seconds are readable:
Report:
9:07
